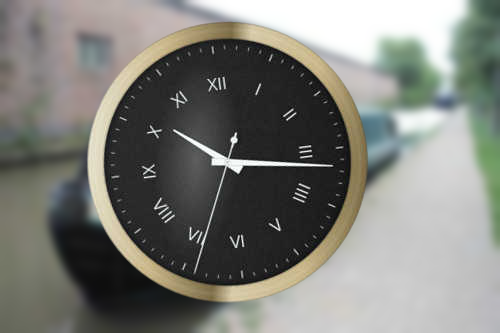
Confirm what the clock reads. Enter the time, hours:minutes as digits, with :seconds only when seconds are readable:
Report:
10:16:34
